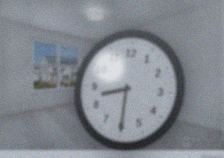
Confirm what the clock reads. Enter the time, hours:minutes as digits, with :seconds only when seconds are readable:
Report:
8:30
